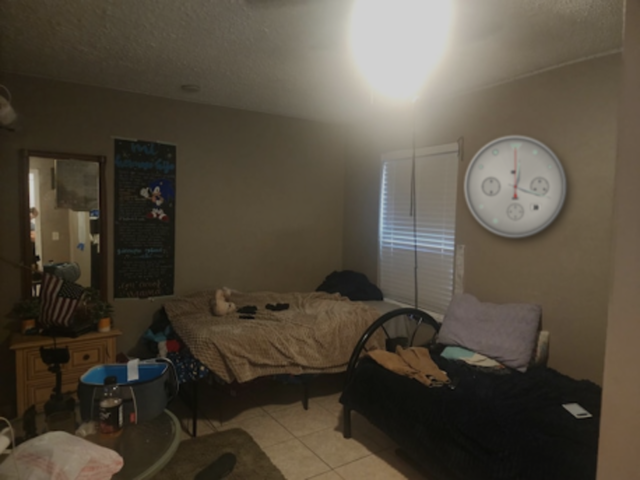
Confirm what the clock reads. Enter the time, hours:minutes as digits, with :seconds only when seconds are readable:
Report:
12:18
